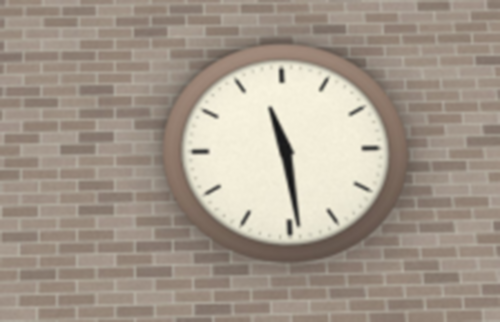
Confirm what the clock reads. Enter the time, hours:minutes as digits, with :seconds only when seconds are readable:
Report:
11:29
